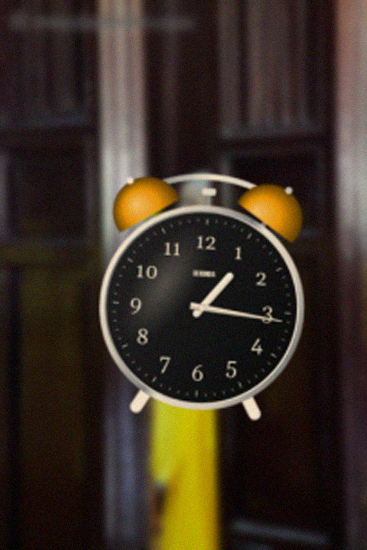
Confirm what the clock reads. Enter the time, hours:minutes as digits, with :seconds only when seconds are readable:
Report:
1:16
